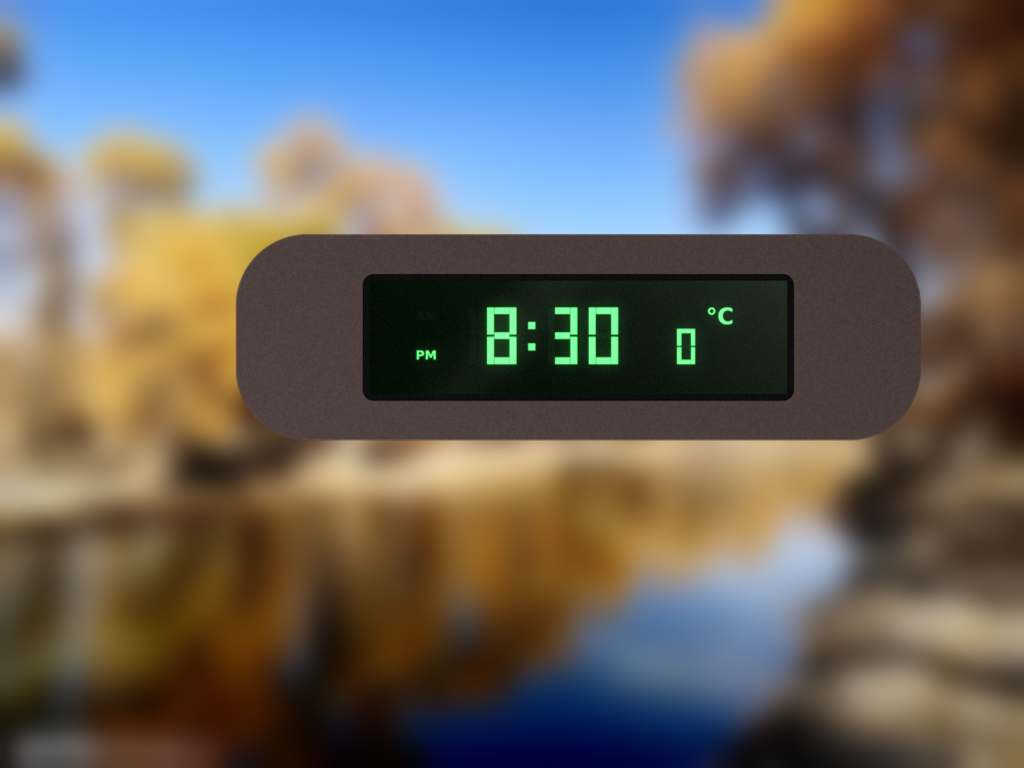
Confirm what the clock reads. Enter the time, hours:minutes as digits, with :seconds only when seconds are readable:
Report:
8:30
